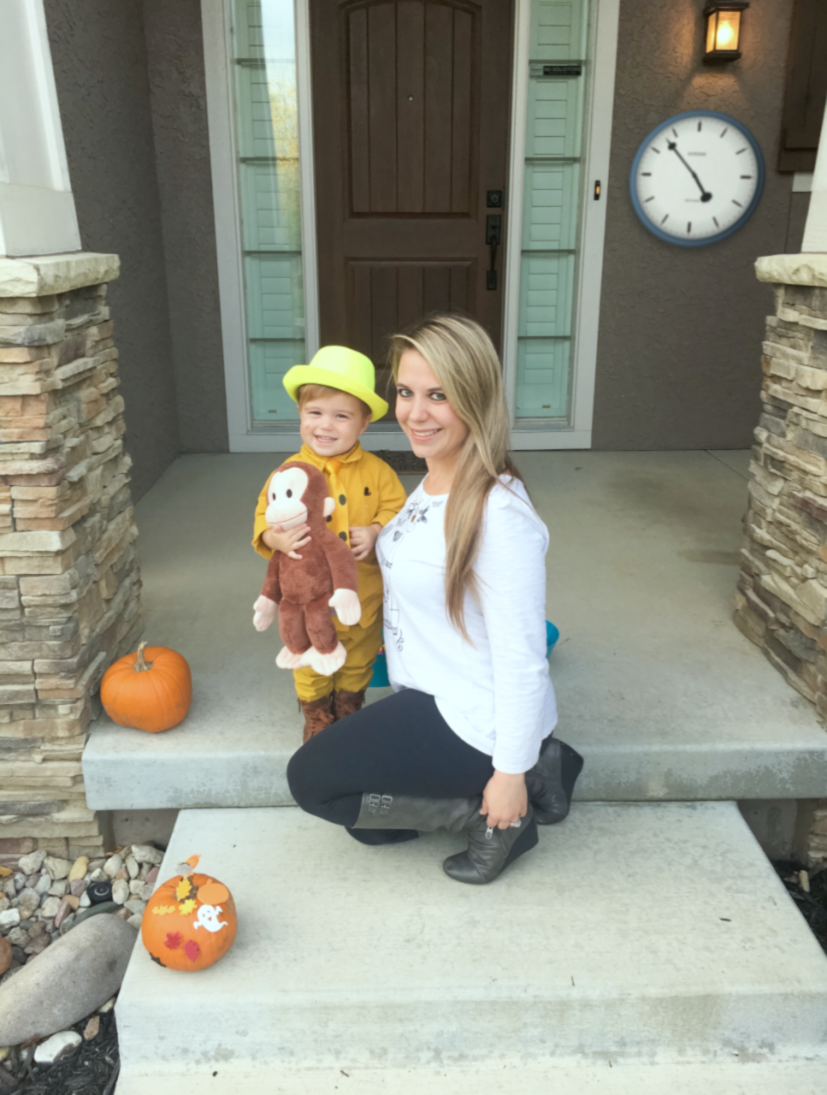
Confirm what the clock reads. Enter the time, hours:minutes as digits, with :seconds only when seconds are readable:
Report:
4:53
